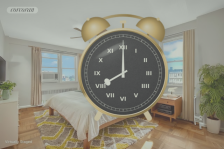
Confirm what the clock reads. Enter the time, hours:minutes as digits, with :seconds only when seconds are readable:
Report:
8:00
